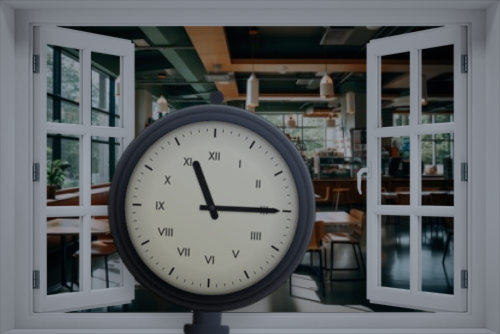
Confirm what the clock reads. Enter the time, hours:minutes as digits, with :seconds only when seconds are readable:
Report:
11:15
